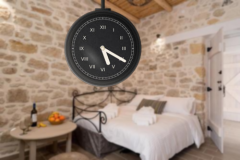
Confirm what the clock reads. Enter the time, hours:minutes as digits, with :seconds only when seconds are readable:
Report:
5:20
